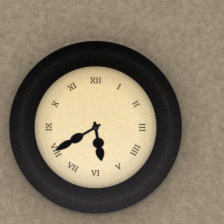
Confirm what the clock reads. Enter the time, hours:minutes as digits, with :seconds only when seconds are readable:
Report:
5:40
